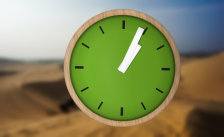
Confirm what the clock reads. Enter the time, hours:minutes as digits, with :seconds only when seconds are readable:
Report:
1:04
